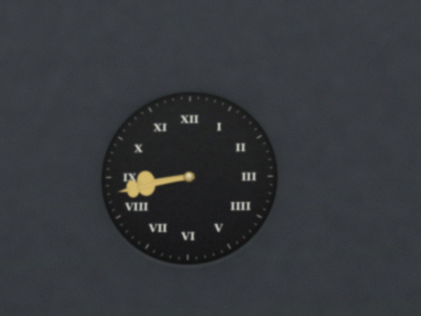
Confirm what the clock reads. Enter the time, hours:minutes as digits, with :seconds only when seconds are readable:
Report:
8:43
